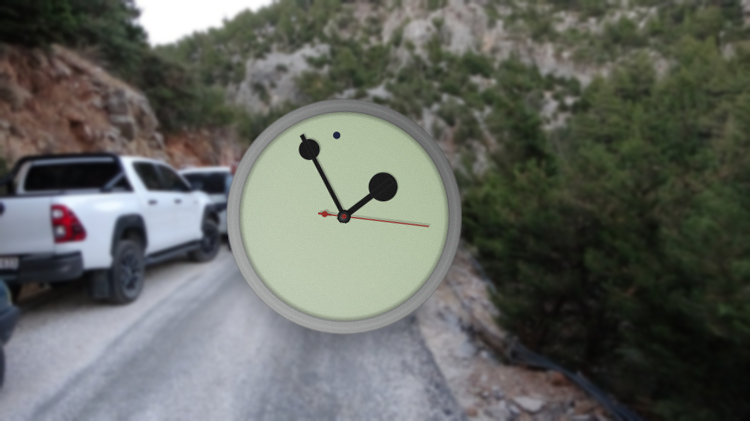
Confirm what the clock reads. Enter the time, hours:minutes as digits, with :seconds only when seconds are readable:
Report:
1:56:17
